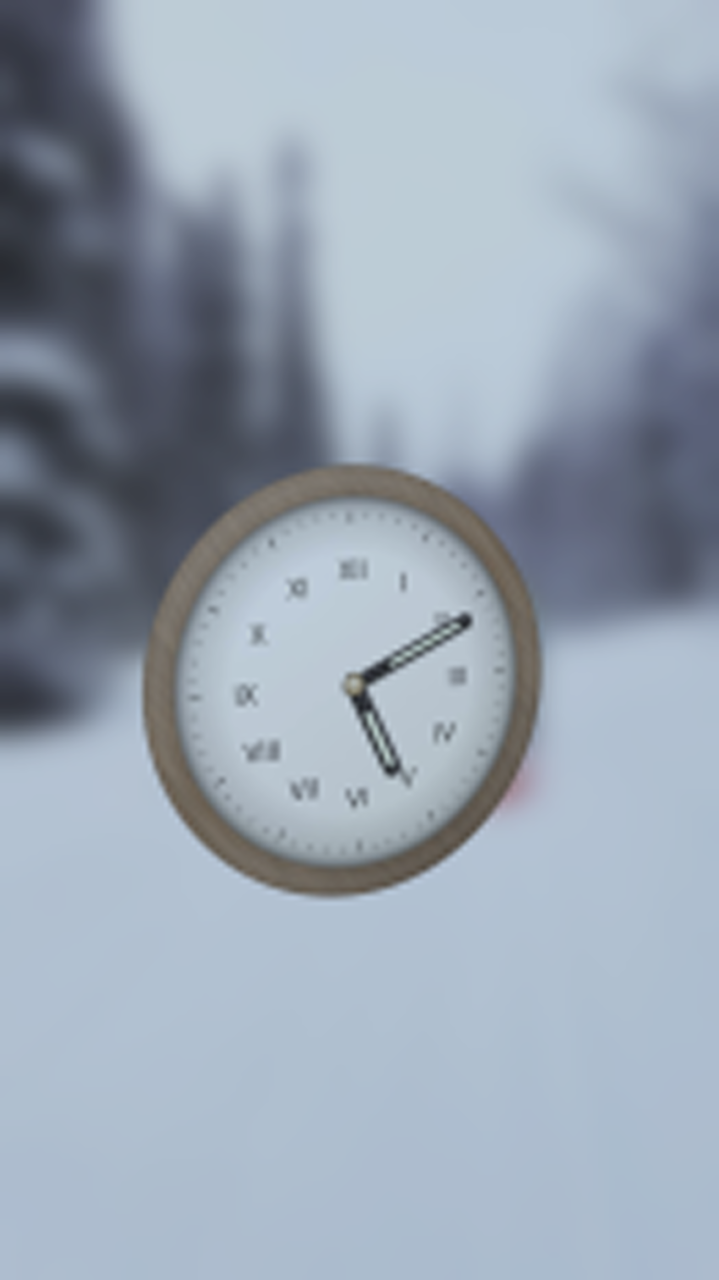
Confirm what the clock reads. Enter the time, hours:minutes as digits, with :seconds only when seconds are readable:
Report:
5:11
